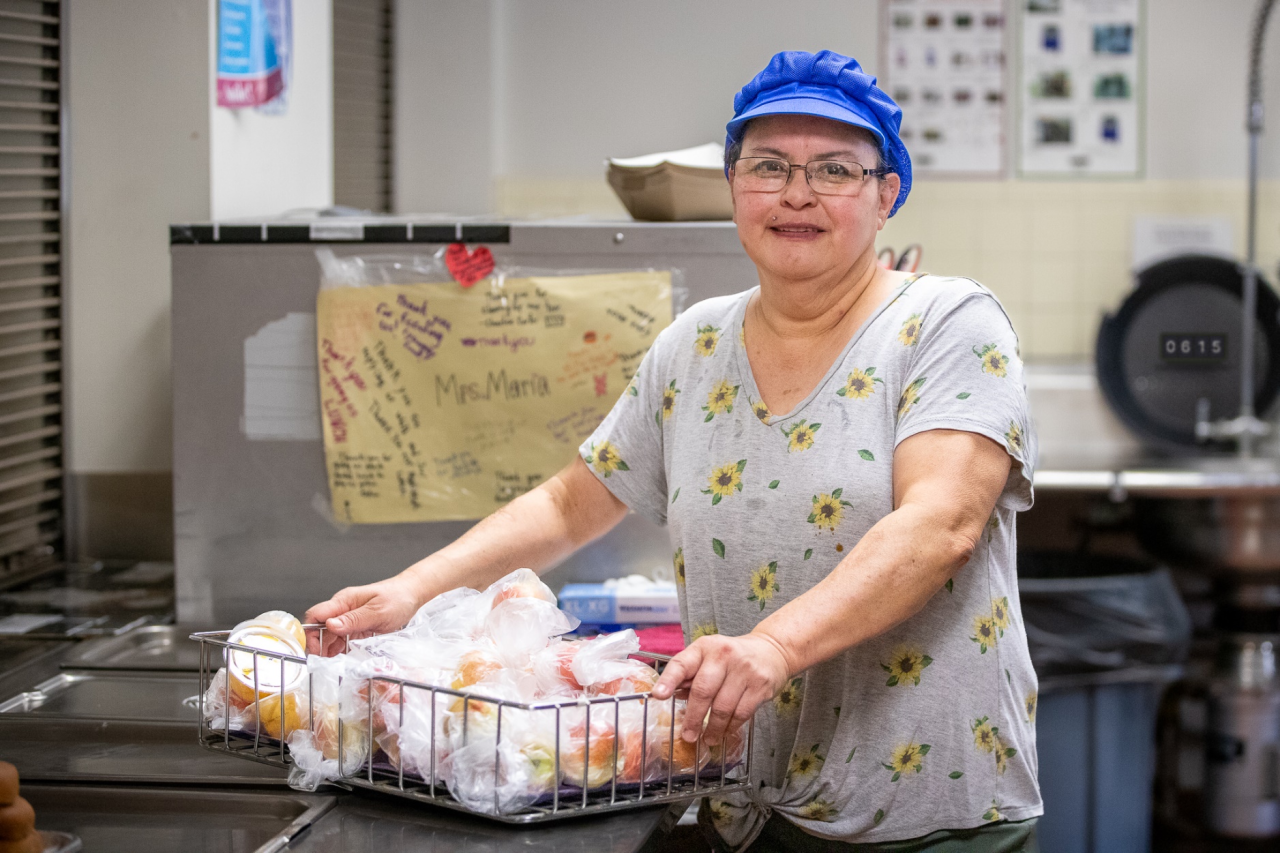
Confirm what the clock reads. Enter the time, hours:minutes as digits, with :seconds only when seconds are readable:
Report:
6:15
